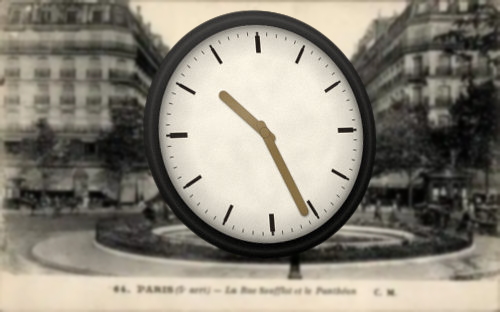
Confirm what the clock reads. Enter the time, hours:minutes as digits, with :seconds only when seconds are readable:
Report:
10:26
